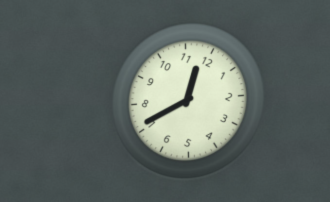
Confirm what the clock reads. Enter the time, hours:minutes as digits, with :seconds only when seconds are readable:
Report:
11:36
